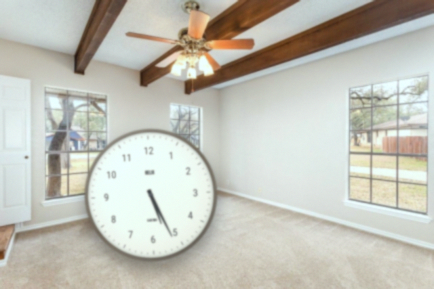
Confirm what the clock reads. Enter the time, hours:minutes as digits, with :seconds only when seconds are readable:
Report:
5:26
